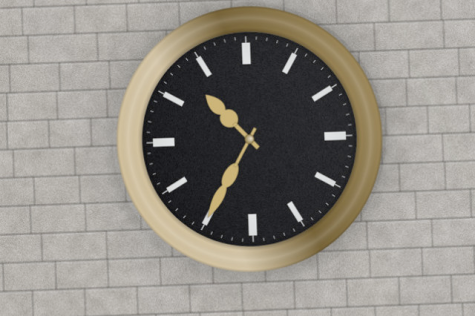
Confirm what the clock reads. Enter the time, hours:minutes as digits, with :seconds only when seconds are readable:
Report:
10:35
